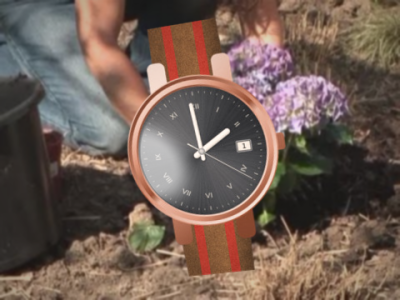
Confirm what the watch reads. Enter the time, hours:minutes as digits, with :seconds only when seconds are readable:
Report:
1:59:21
